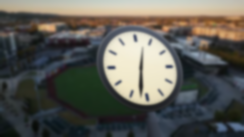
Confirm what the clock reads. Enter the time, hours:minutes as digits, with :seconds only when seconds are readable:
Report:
12:32
